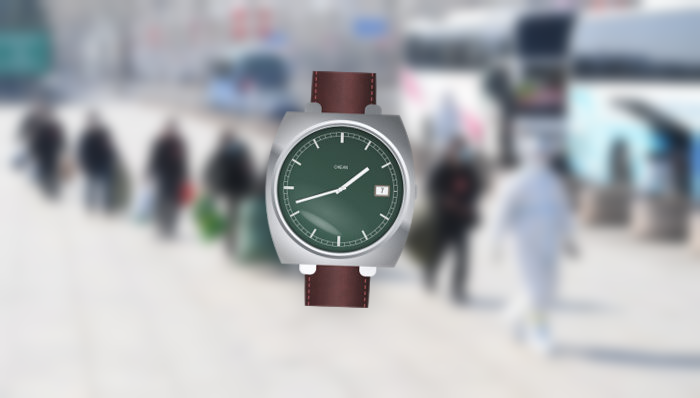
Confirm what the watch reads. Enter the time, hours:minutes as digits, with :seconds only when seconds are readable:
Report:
1:42
